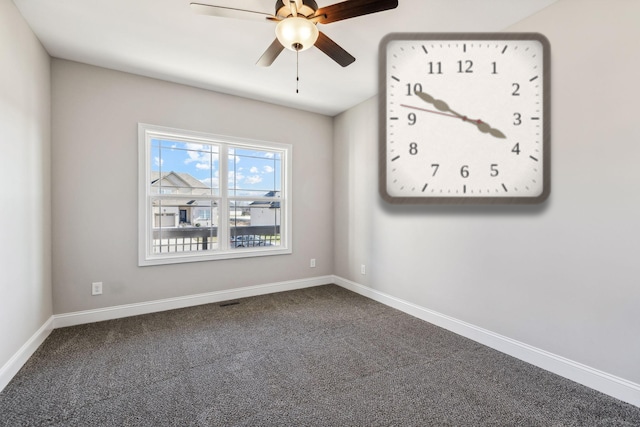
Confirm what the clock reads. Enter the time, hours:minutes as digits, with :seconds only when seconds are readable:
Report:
3:49:47
